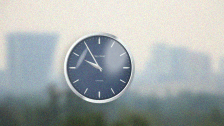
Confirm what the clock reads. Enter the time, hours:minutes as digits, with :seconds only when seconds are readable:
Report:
9:55
